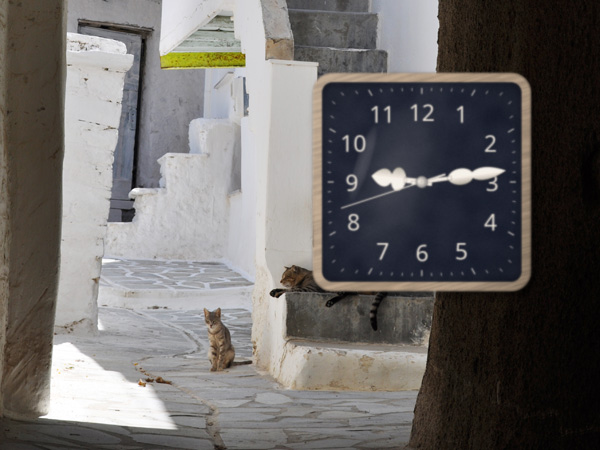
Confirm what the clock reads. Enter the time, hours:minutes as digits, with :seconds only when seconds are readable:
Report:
9:13:42
